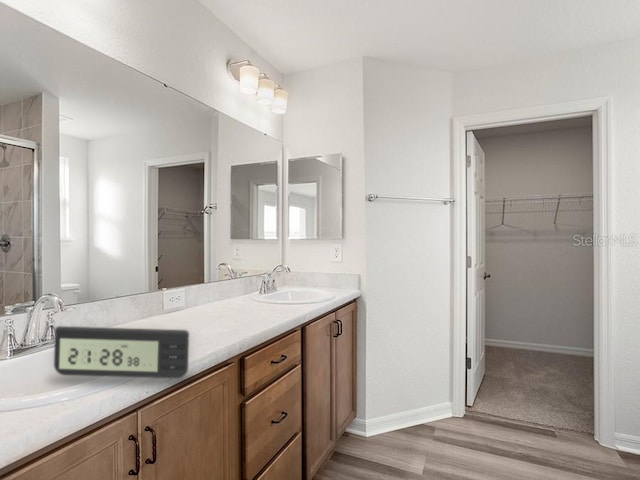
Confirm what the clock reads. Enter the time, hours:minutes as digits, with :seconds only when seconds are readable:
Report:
21:28
